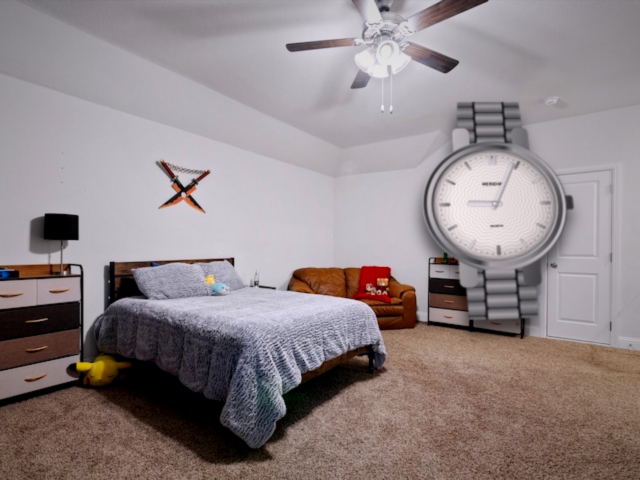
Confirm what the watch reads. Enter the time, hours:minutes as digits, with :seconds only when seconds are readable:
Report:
9:04
